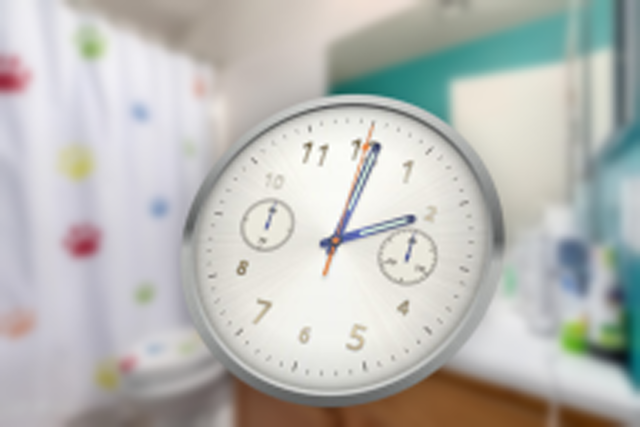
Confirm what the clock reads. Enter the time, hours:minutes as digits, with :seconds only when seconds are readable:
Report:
2:01
